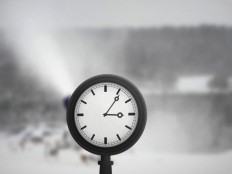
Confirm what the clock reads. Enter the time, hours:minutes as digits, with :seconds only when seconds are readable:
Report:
3:06
